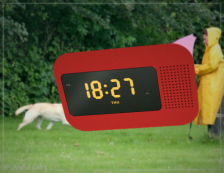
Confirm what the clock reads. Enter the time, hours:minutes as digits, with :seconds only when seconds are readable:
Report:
18:27
